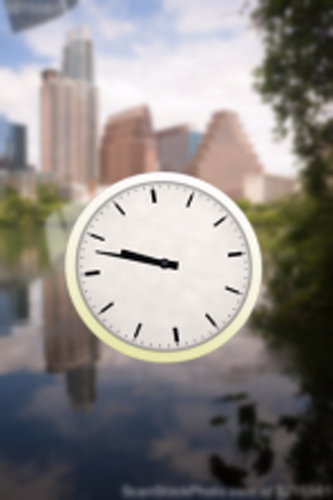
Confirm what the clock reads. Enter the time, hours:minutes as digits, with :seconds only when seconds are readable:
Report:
9:48
